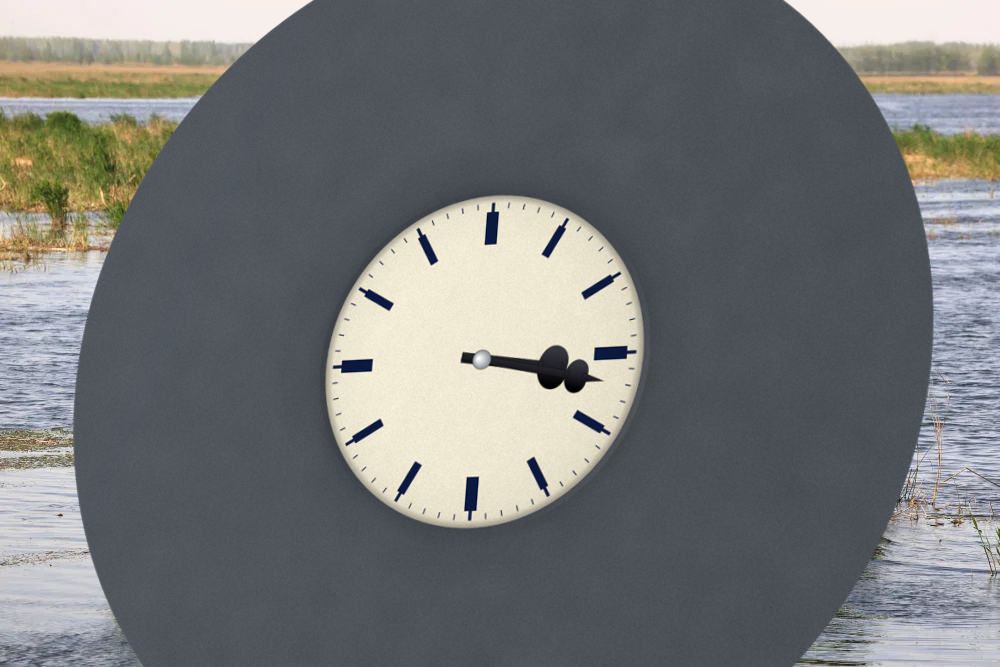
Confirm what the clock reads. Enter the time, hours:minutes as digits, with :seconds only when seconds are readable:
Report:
3:17
